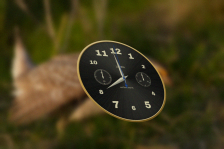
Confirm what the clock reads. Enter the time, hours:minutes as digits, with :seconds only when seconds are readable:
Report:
7:59
